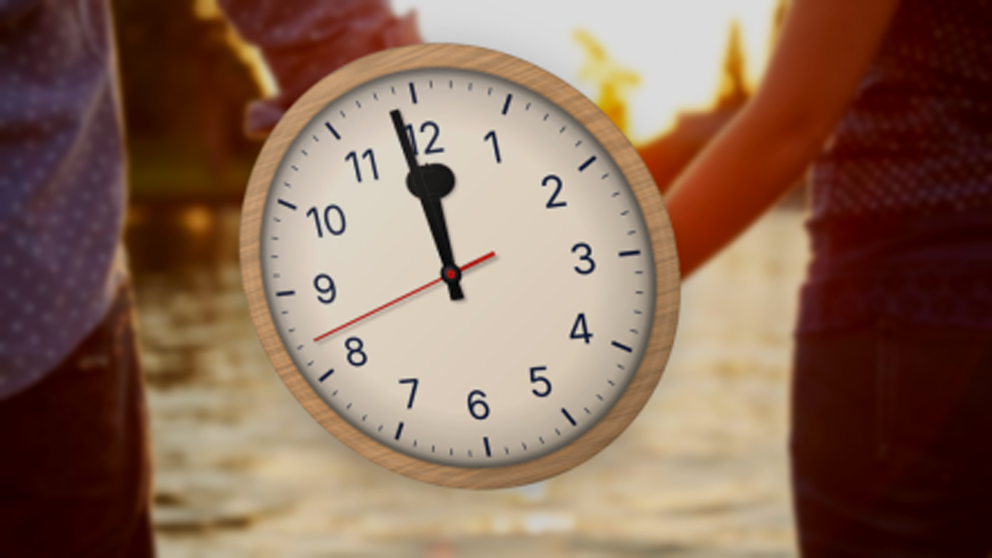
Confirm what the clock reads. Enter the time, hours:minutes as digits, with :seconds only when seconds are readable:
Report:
11:58:42
